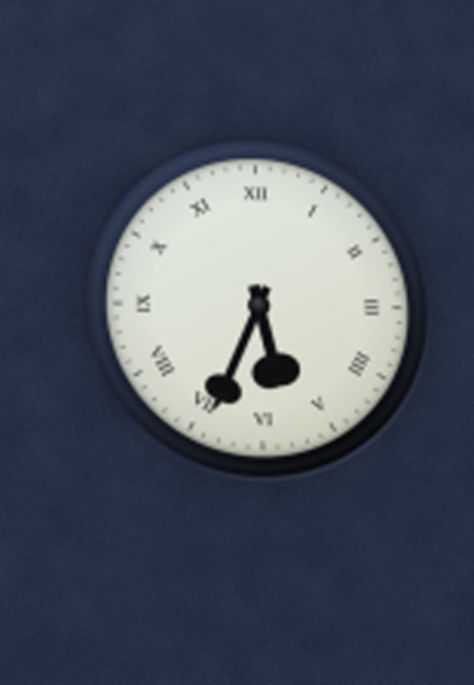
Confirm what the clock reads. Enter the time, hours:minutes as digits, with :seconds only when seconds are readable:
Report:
5:34
